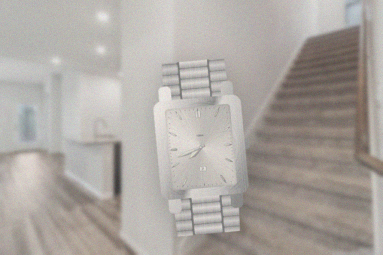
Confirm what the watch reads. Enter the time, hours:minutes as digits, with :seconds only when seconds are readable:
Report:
7:42
